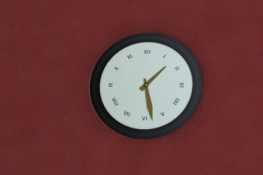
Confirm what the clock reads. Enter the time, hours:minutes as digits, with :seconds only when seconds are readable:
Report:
1:28
